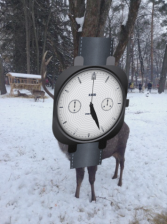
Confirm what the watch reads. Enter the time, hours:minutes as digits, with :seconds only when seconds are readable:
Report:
5:26
